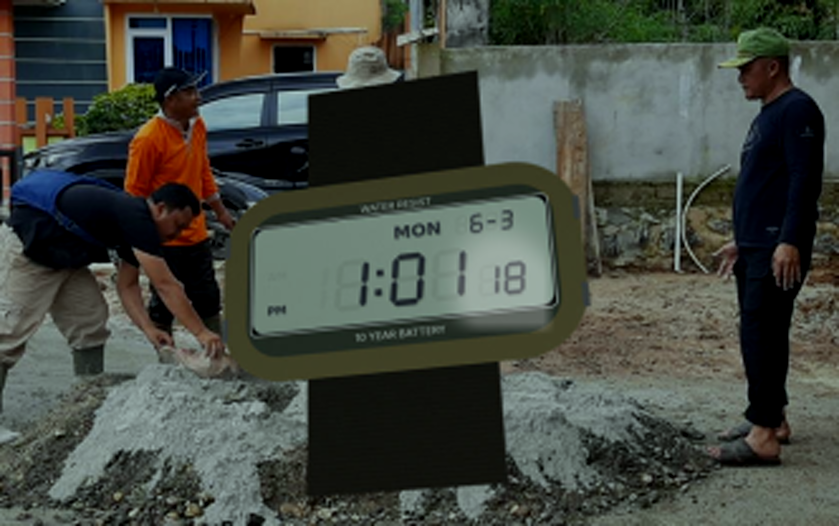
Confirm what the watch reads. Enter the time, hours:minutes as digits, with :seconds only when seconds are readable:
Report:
1:01:18
